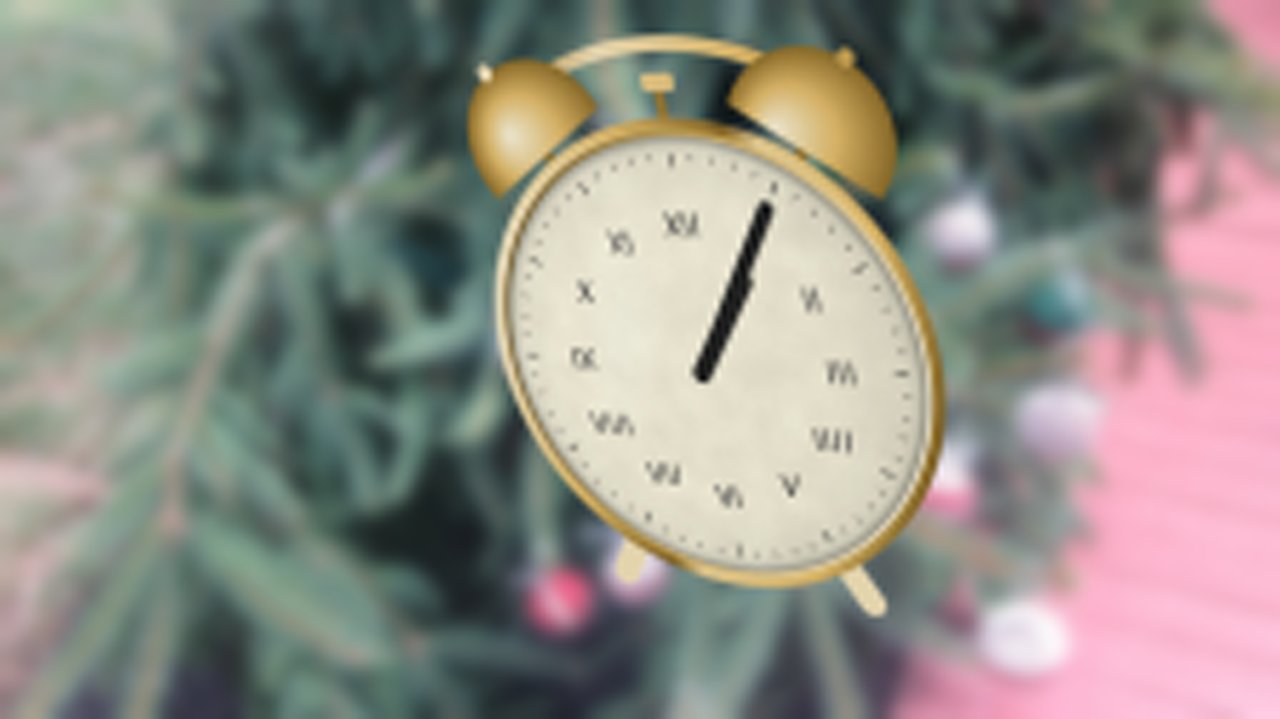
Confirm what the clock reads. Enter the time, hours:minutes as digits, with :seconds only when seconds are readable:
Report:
1:05
